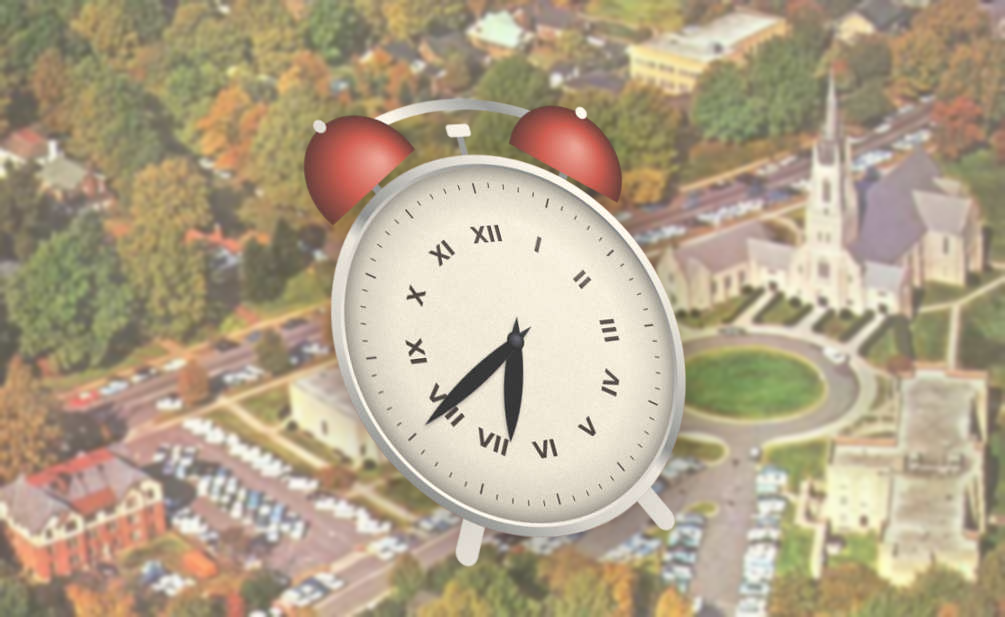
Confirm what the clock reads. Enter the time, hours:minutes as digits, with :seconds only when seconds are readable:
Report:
6:40
